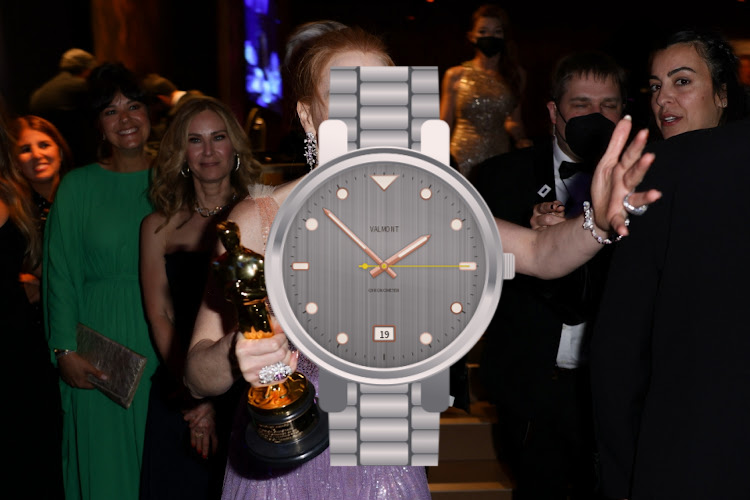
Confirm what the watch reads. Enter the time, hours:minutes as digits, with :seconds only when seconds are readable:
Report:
1:52:15
